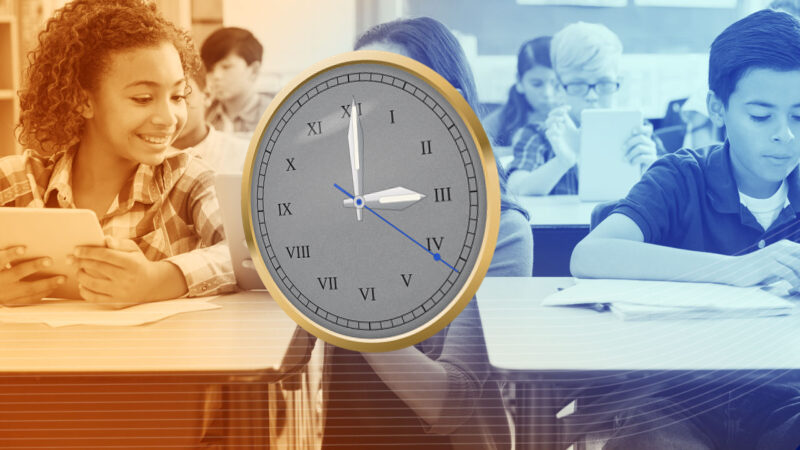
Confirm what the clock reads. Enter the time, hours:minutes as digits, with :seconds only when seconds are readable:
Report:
3:00:21
